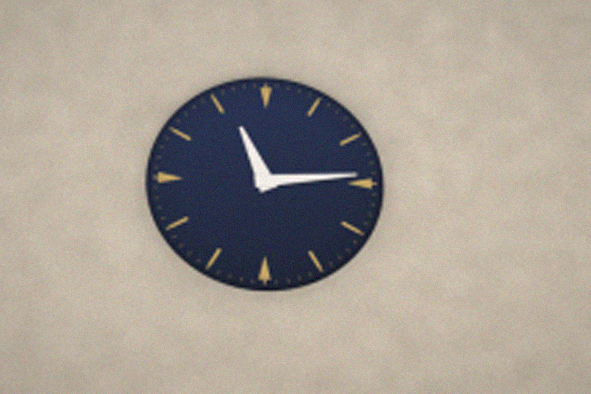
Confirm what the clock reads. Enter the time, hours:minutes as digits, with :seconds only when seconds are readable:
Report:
11:14
